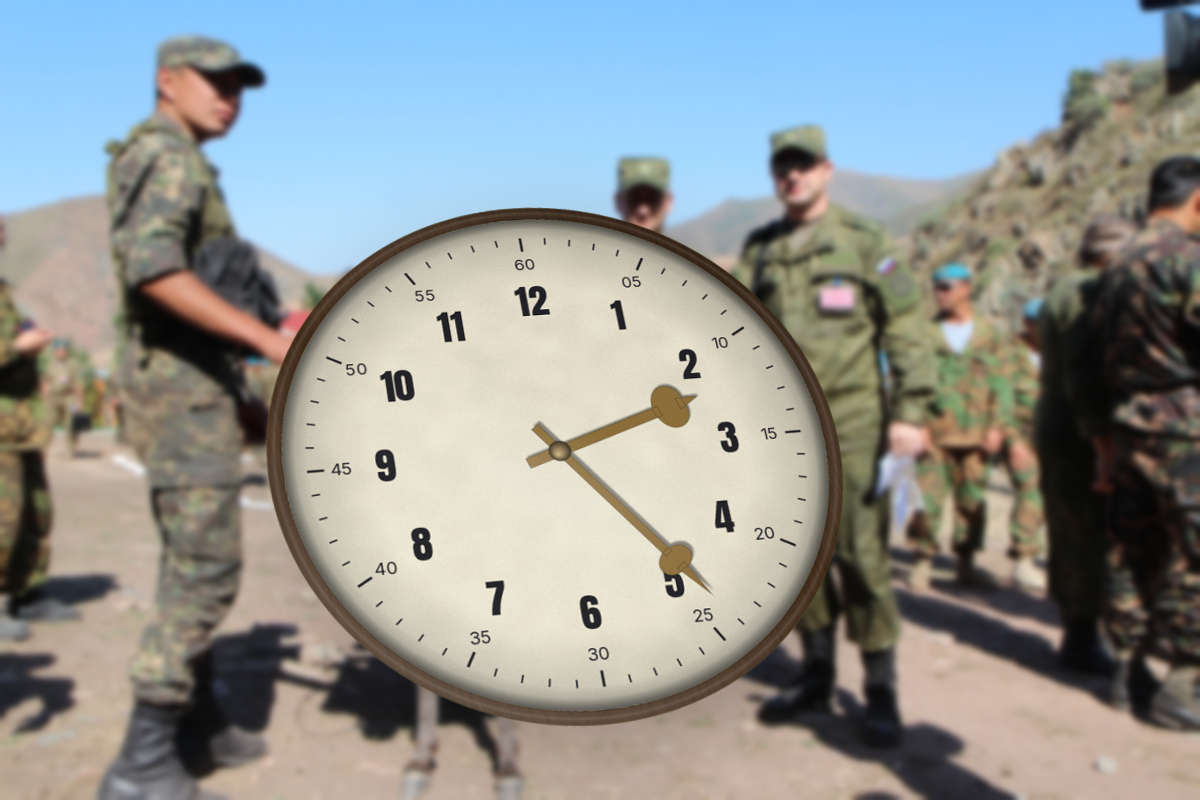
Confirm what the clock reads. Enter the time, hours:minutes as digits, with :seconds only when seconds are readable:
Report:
2:24
